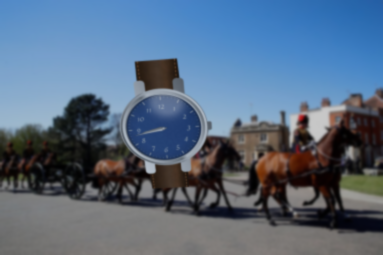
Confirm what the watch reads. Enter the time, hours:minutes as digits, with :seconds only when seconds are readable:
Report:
8:43
